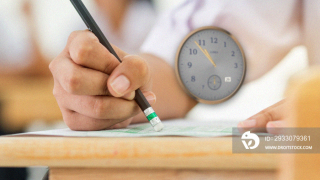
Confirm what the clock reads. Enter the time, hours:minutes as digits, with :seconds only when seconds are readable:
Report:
10:53
